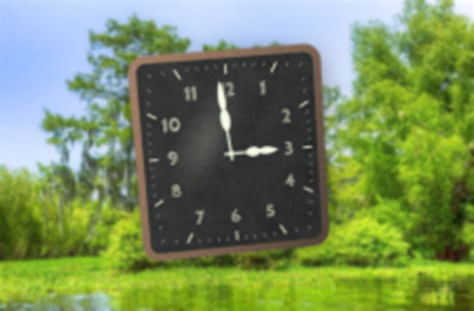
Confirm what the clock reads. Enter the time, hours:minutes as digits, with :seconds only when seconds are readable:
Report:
2:59
